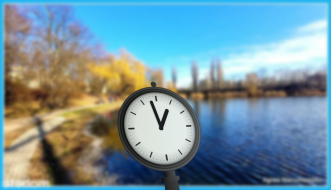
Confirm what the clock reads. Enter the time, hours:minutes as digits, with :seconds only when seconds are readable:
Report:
12:58
